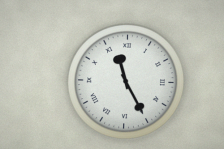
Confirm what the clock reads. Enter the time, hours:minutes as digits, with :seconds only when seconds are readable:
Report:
11:25
